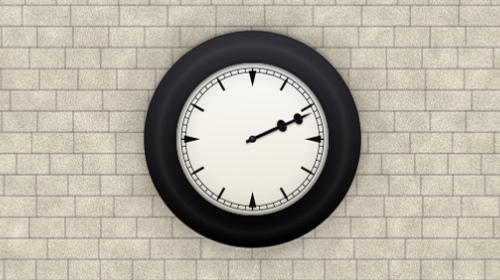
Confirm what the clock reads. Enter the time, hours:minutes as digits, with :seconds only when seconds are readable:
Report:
2:11
